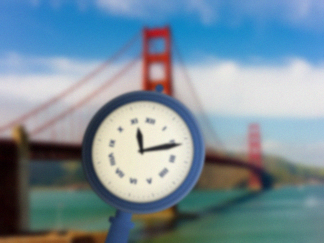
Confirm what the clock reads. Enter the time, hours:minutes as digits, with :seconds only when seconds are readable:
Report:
11:11
